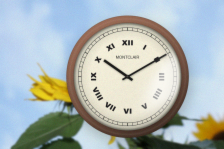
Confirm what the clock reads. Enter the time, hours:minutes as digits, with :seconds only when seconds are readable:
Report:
10:10
